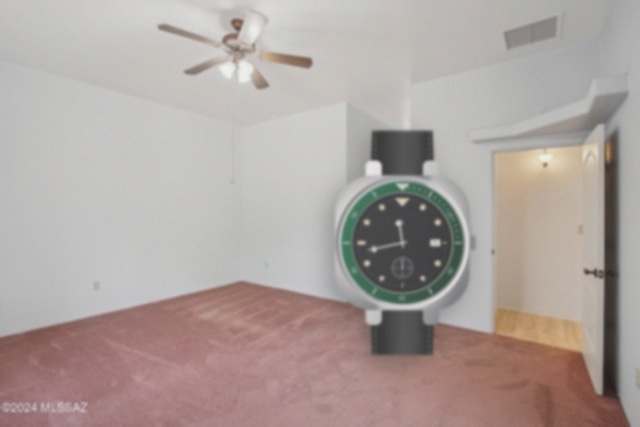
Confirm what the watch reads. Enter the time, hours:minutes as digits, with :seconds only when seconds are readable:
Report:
11:43
